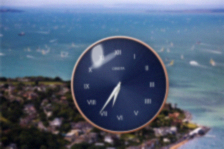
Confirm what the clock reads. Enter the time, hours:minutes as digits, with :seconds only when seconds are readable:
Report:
6:36
